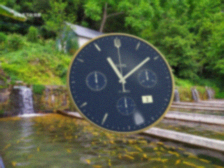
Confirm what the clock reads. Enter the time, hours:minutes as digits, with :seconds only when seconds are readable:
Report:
11:09
